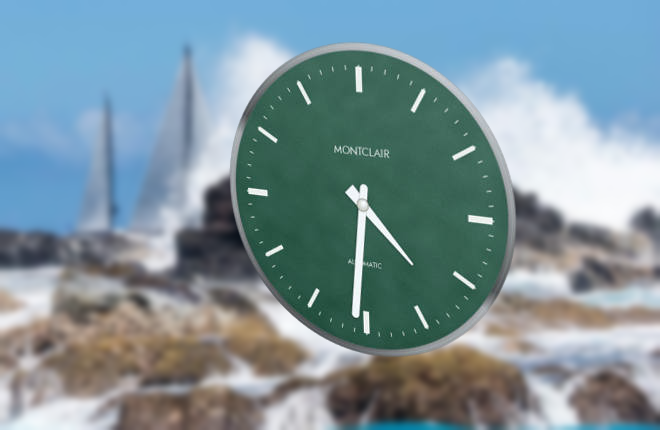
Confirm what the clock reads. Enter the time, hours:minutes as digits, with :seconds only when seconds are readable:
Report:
4:31
